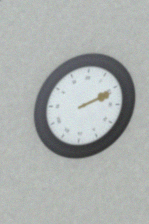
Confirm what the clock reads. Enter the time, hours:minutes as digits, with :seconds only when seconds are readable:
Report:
2:11
